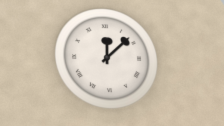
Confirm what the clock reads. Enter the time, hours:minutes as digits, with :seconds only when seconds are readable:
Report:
12:08
